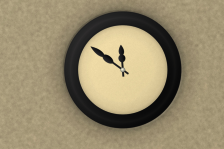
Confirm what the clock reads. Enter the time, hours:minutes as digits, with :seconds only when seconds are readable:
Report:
11:51
